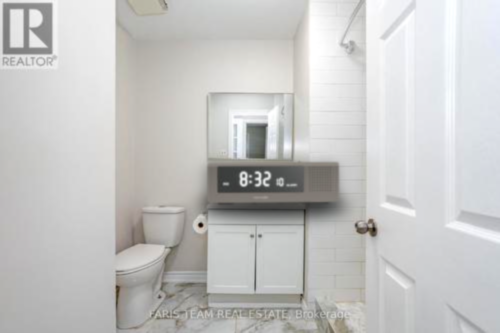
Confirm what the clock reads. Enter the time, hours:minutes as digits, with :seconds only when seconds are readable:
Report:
8:32
